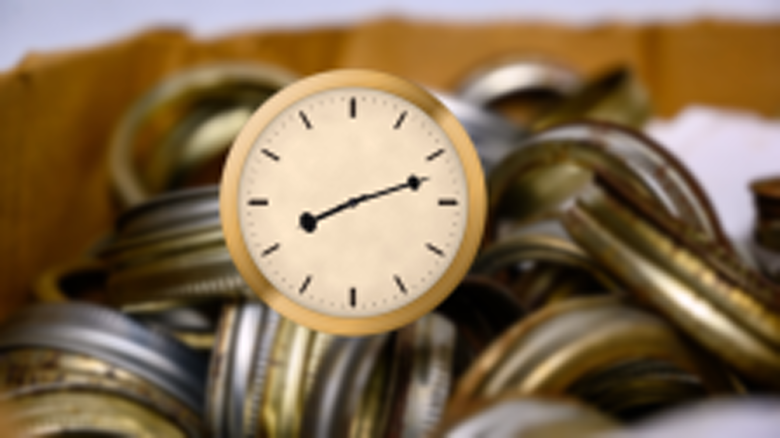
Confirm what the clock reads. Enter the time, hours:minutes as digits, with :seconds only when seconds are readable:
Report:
8:12
